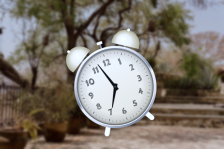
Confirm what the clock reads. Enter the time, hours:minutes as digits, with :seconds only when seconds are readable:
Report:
6:57
